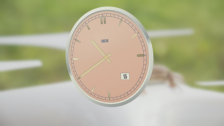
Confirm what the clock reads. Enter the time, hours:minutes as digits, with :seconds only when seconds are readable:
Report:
10:40
